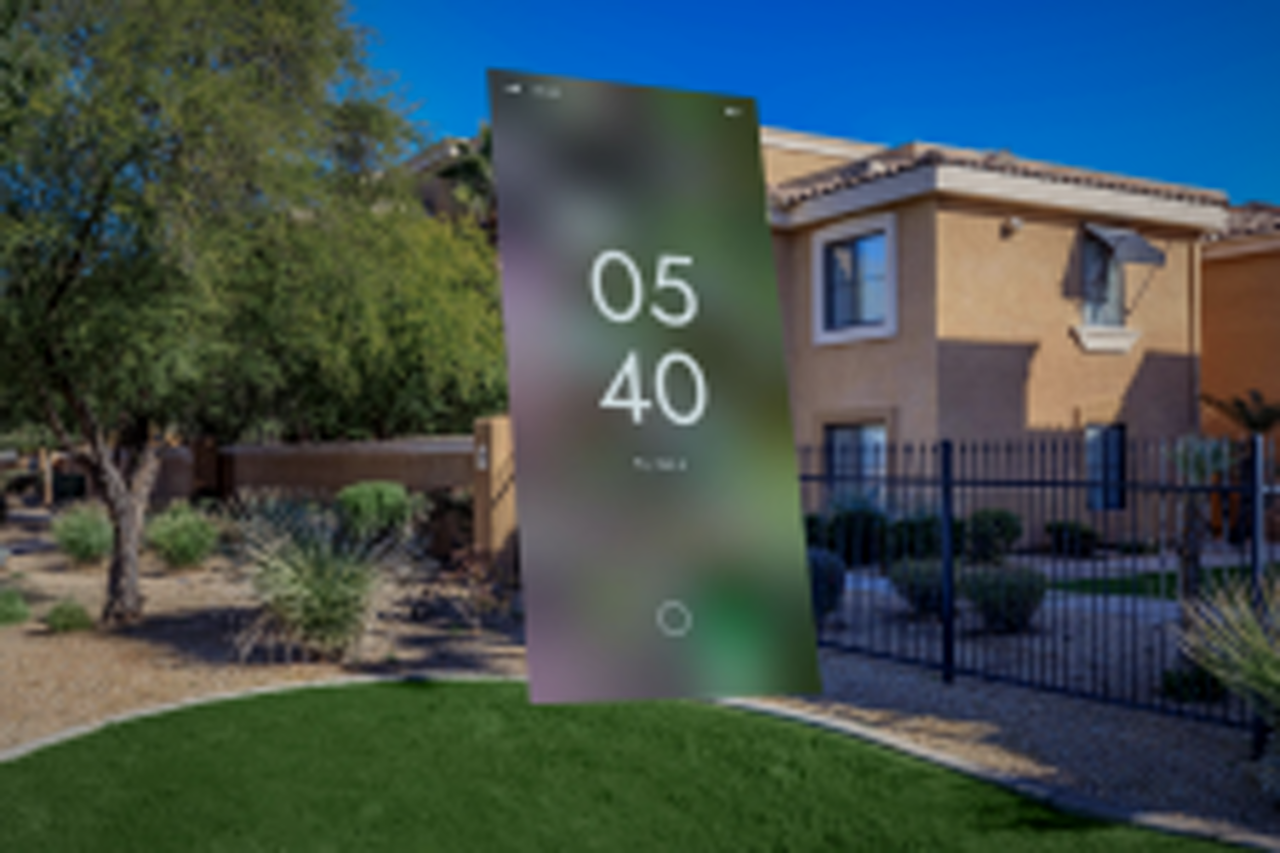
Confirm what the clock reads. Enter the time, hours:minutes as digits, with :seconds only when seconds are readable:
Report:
5:40
